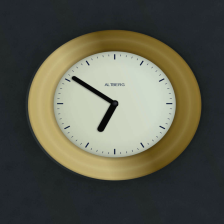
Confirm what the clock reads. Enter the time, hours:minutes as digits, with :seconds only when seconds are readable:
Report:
6:51
